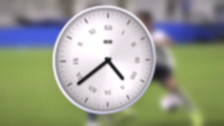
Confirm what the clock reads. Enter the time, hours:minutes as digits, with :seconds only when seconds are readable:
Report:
4:39
